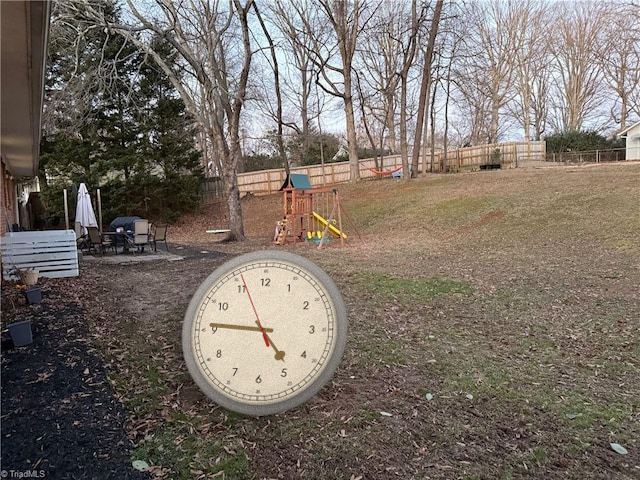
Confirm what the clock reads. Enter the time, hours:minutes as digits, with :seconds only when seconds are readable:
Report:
4:45:56
